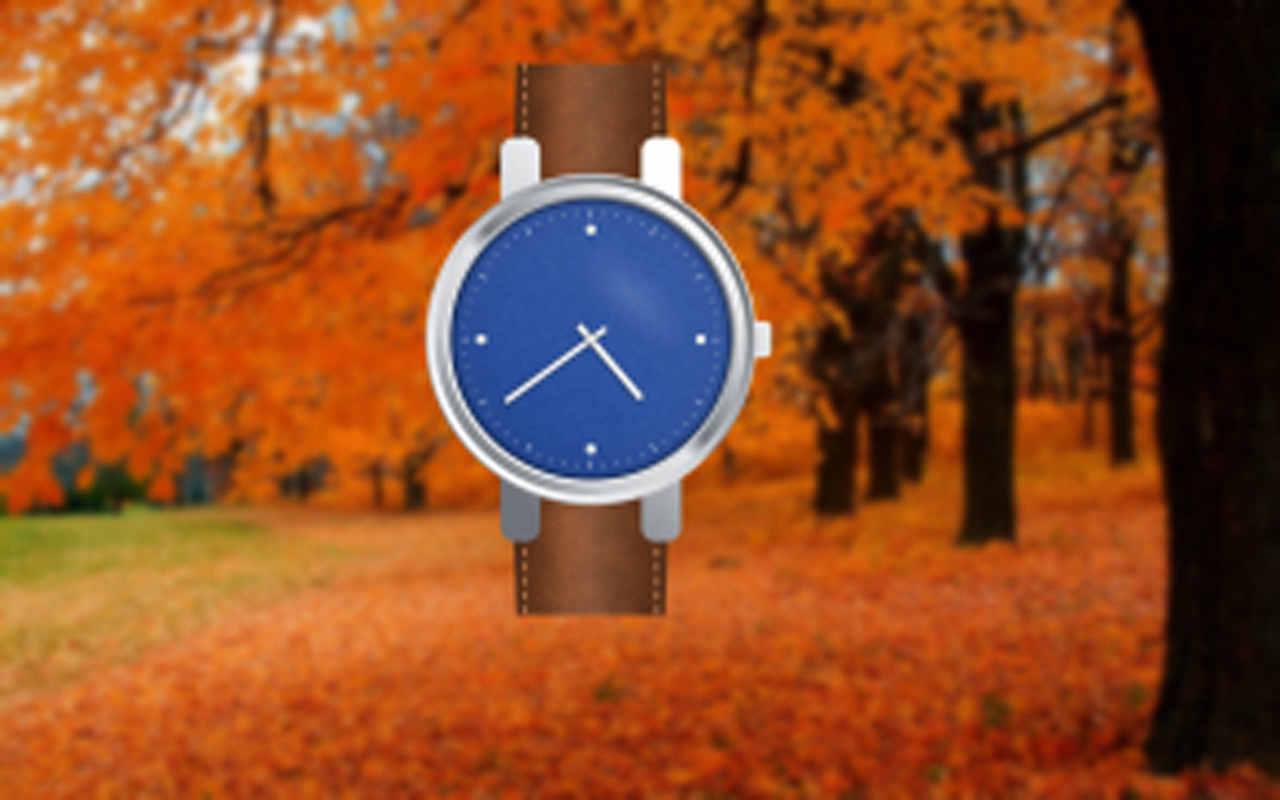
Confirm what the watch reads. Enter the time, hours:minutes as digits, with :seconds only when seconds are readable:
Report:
4:39
